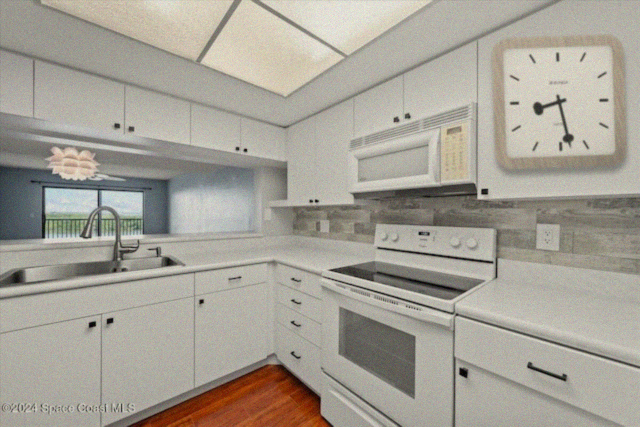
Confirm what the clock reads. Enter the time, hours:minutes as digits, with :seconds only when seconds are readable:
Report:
8:28
